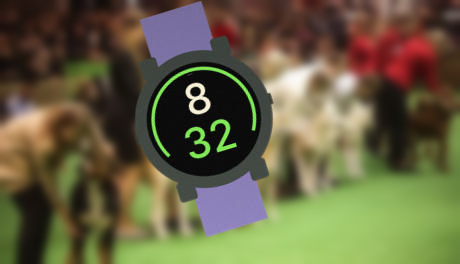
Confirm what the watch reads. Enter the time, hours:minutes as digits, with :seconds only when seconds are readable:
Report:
8:32
